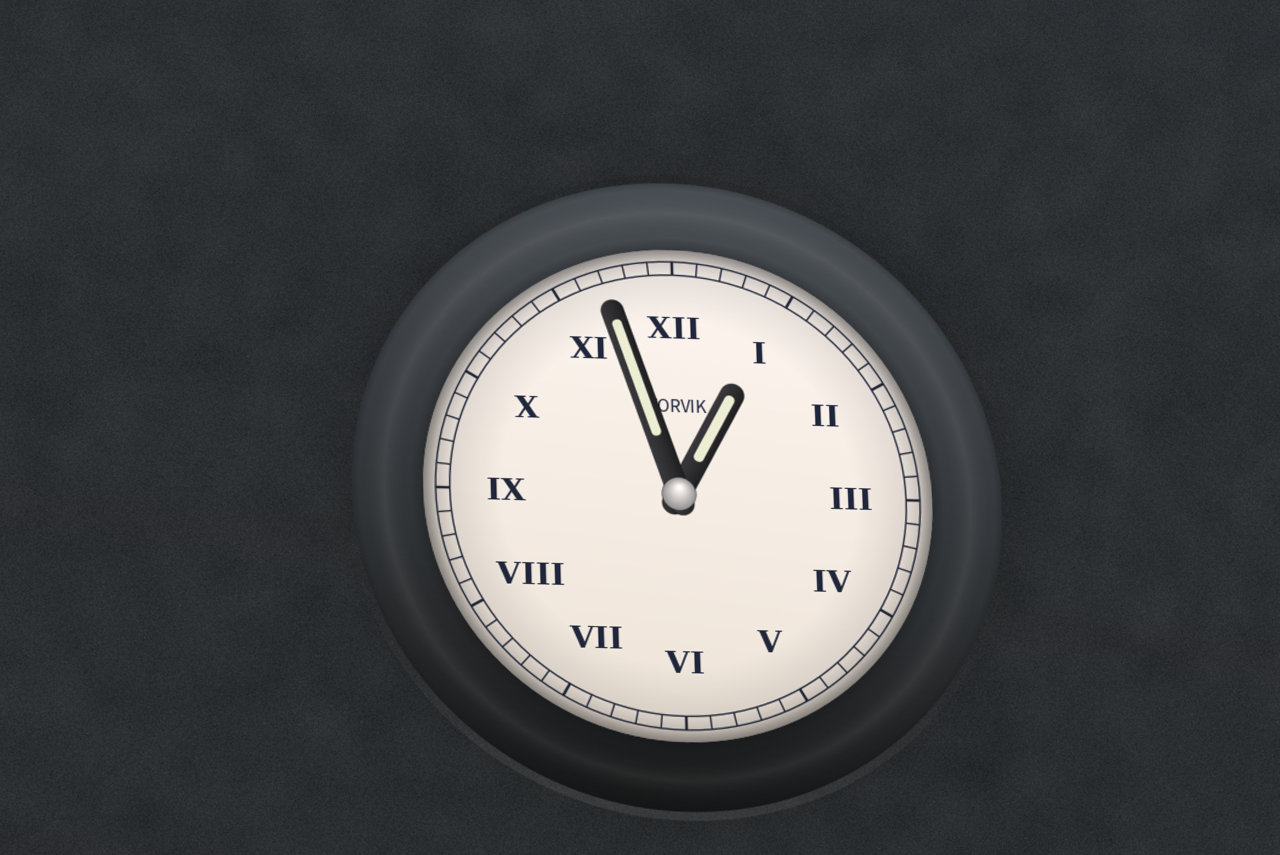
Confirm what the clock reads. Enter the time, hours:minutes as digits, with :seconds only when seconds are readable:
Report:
12:57
